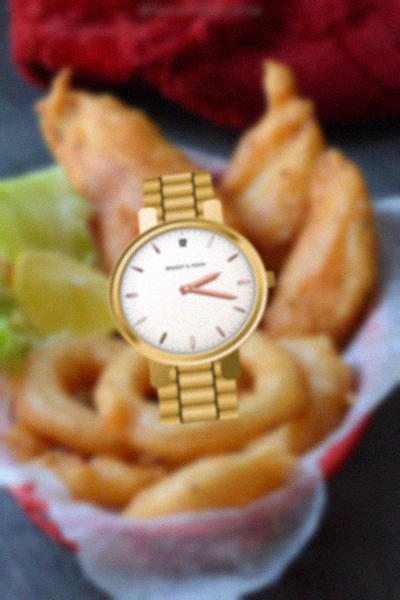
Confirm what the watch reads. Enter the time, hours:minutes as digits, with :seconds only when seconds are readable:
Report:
2:18
